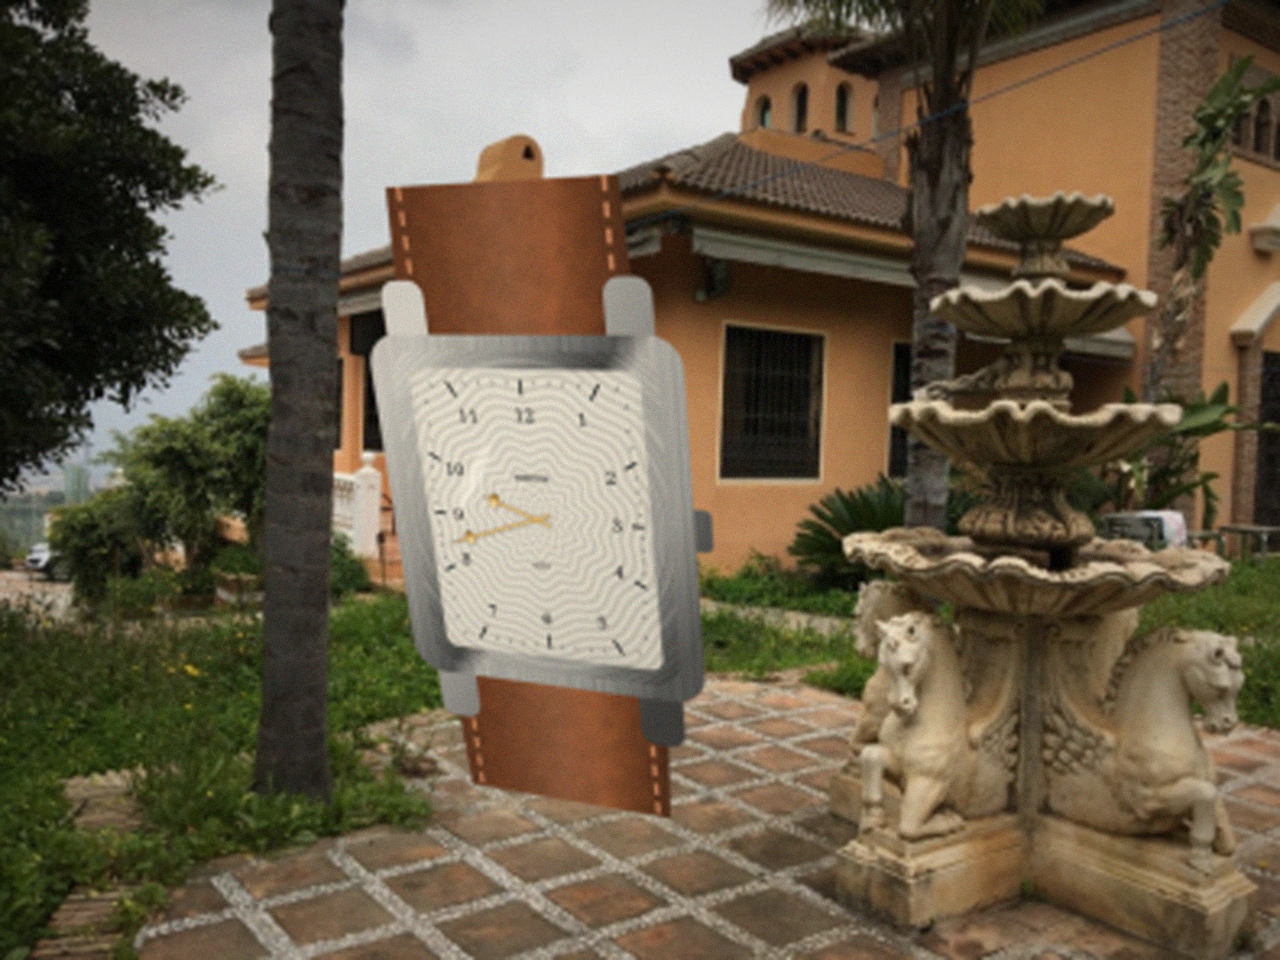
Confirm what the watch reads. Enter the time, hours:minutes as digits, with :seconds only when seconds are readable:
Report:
9:42
